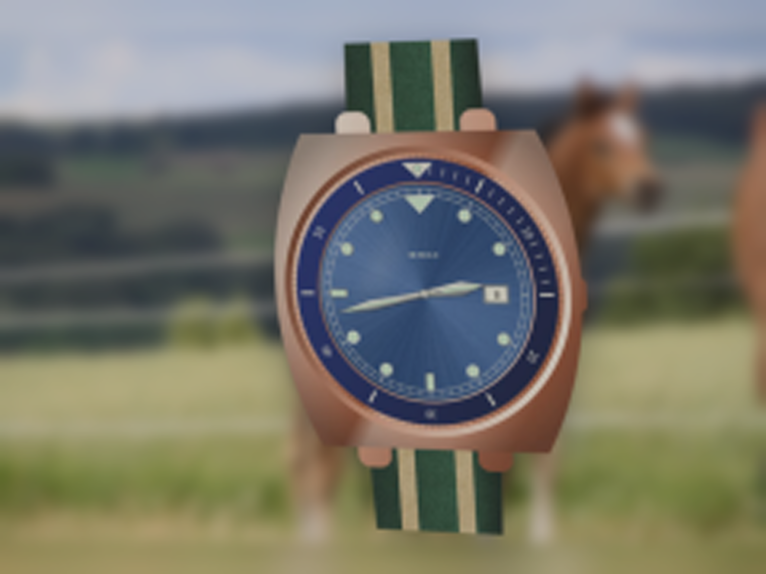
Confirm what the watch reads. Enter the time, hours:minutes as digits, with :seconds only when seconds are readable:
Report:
2:43
